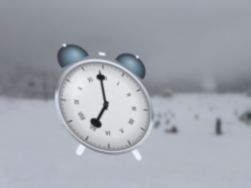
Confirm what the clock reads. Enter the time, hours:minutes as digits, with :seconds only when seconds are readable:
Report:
6:59
